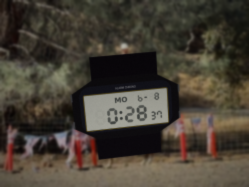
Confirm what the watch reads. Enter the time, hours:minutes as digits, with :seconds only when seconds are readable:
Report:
0:28
